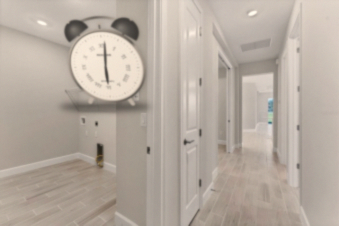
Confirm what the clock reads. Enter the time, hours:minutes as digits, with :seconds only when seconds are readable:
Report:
6:01
